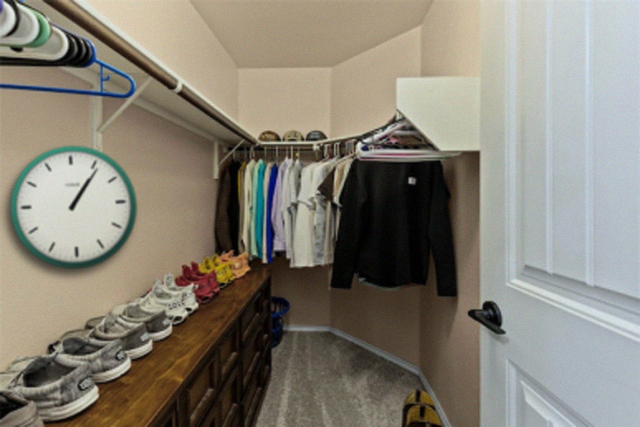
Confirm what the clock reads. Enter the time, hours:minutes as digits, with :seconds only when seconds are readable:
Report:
1:06
